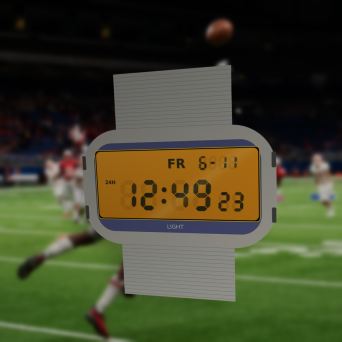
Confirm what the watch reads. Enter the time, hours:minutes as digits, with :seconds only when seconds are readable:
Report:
12:49:23
